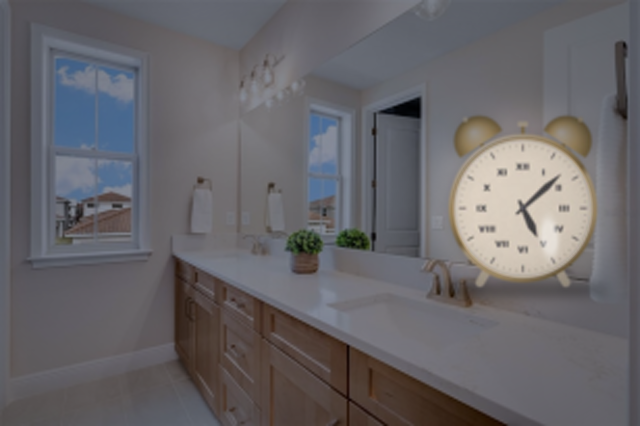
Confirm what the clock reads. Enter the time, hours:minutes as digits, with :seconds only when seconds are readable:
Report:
5:08
